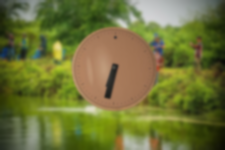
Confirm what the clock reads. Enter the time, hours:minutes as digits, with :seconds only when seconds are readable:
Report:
6:32
